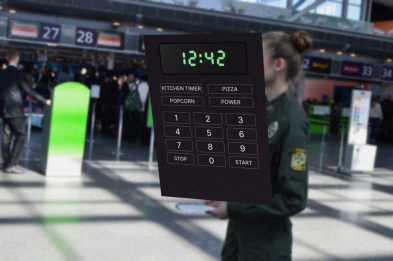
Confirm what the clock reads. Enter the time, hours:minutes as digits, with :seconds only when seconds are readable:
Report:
12:42
